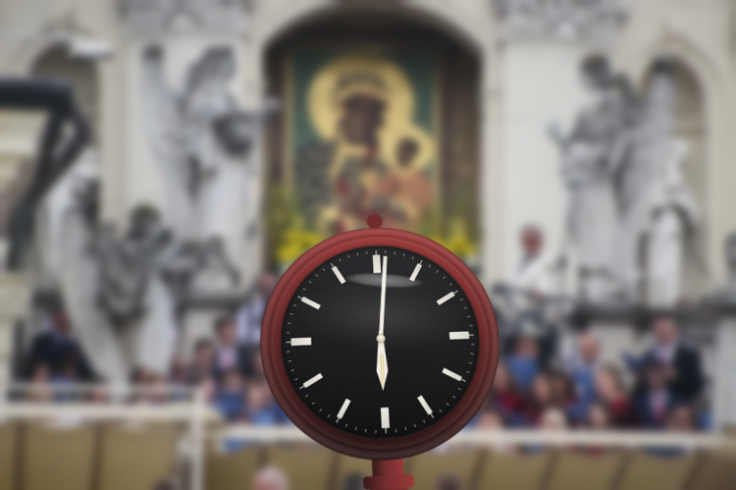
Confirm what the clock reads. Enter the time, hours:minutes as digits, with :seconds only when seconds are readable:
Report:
6:01
